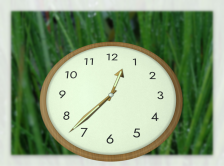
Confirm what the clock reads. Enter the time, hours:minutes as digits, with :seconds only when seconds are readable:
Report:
12:37
